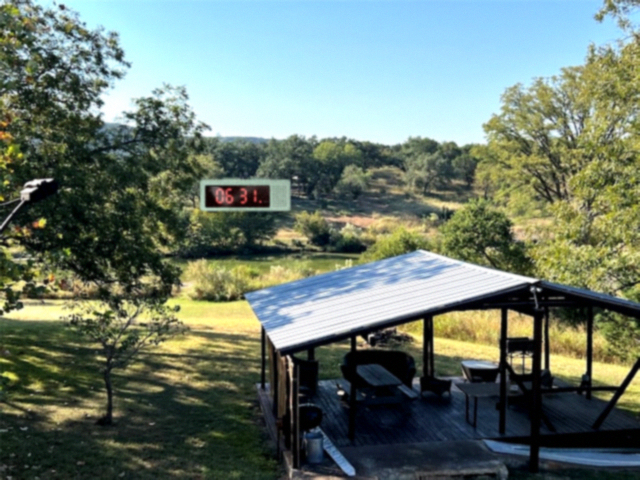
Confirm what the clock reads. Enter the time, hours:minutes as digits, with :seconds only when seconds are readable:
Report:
6:31
